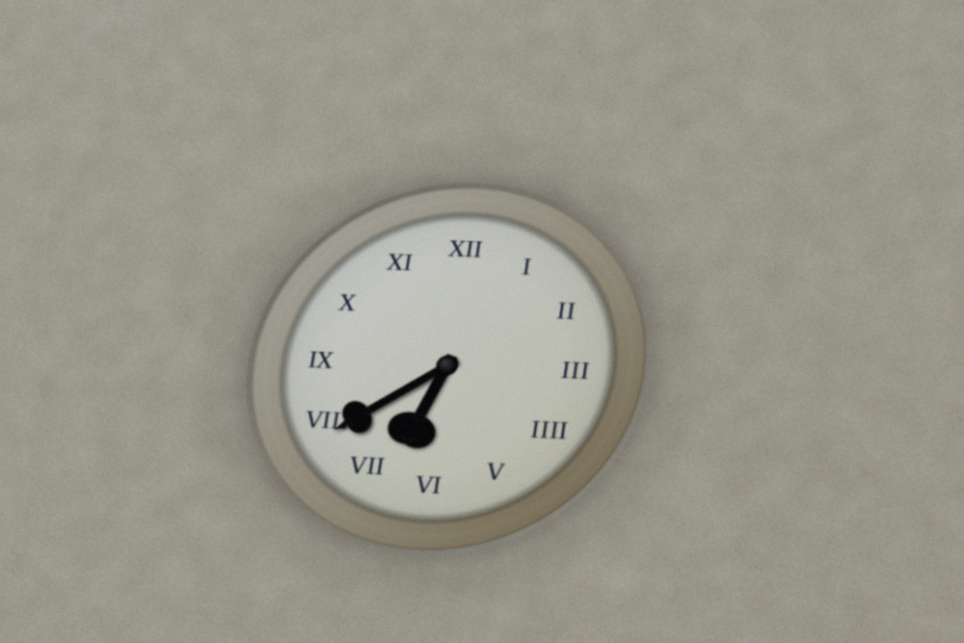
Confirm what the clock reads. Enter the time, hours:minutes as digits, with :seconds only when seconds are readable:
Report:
6:39
